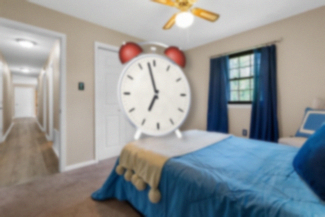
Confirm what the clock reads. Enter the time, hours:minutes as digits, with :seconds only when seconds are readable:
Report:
6:58
